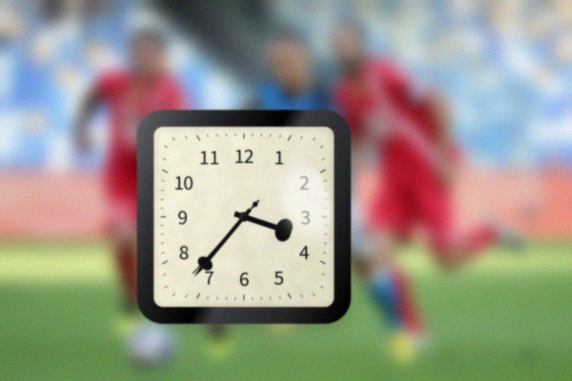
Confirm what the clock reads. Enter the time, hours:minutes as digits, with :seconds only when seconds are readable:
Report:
3:36:37
